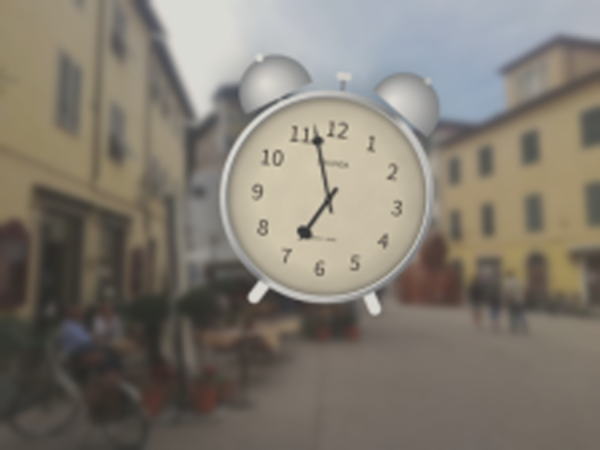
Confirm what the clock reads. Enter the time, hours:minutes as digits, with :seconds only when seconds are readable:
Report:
6:57
